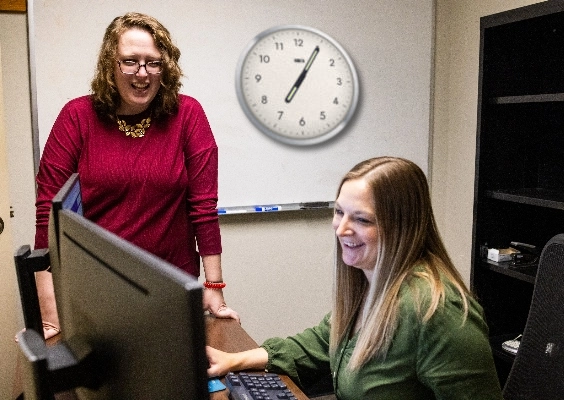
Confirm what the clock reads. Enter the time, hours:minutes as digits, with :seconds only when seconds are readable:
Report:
7:05
